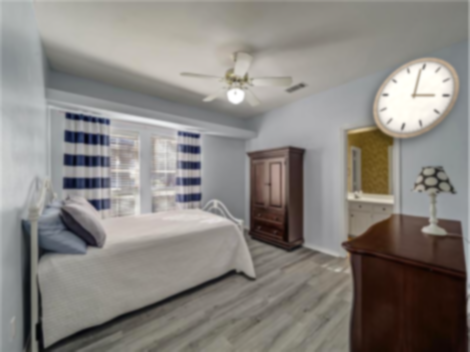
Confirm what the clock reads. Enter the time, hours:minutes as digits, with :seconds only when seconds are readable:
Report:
2:59
